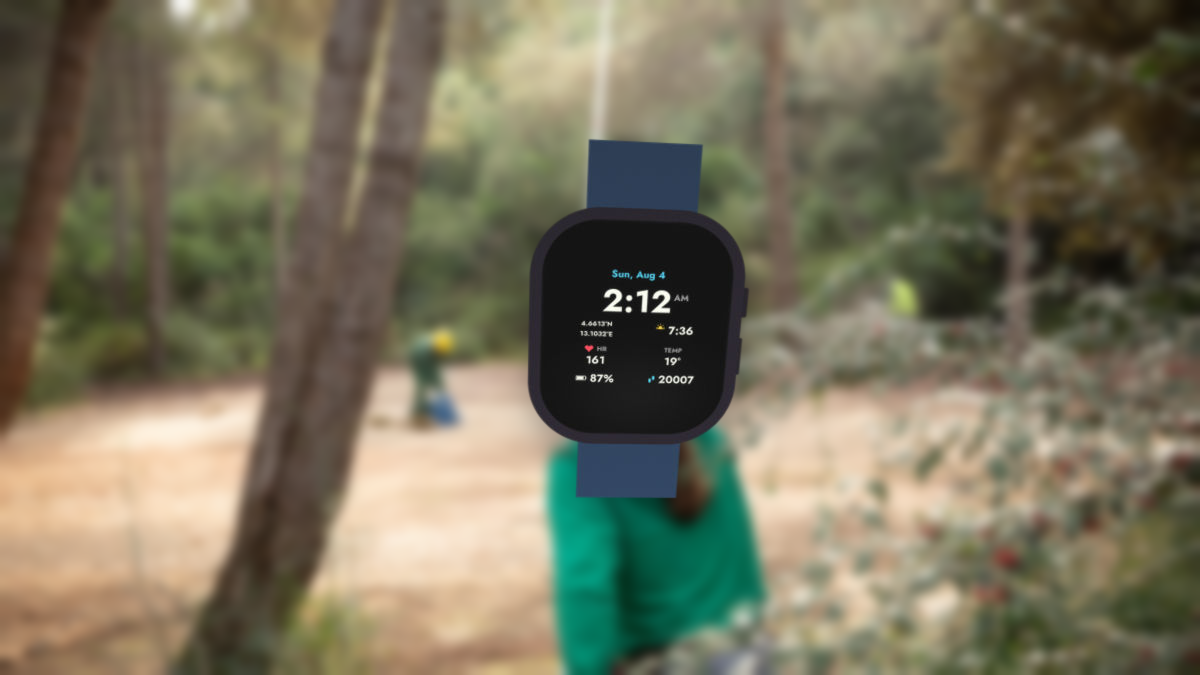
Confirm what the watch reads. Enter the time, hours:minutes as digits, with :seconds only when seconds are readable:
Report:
2:12
